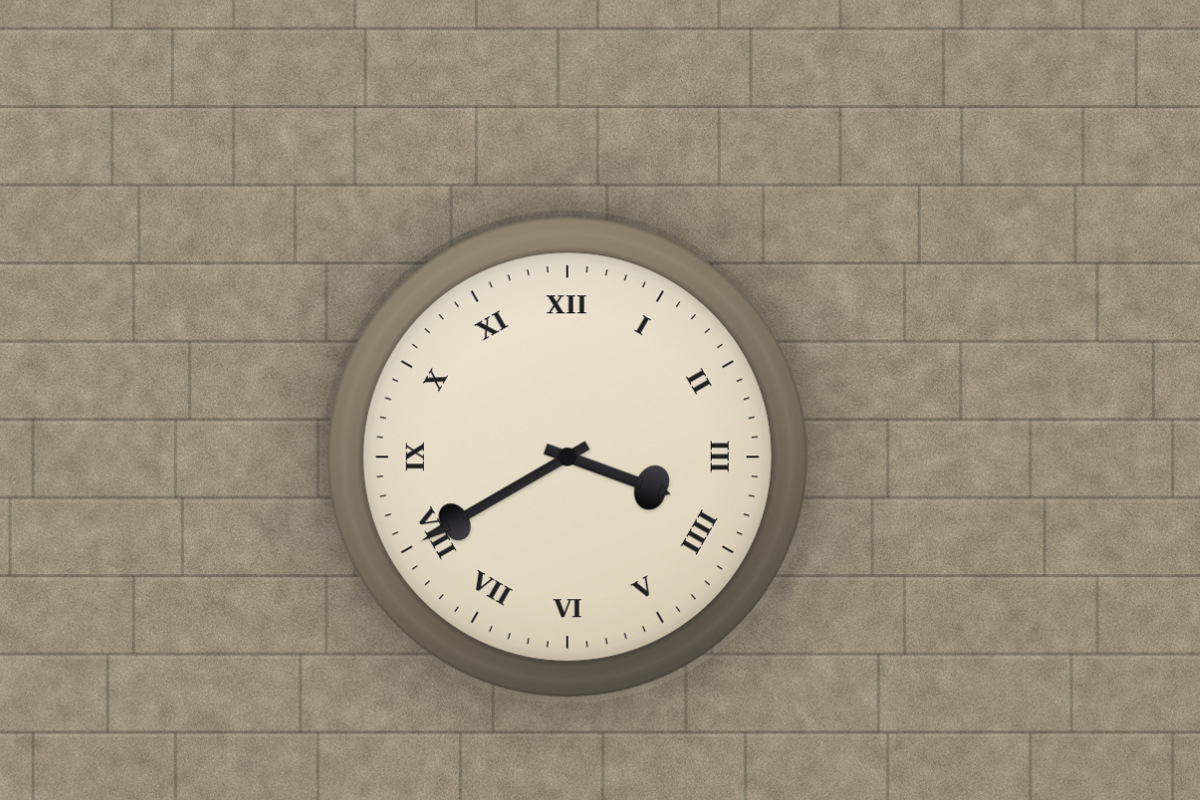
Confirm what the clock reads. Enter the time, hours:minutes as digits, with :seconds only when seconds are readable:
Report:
3:40
